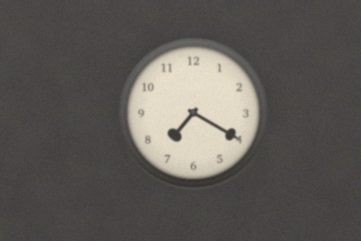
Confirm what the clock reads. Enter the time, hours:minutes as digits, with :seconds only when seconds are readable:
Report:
7:20
